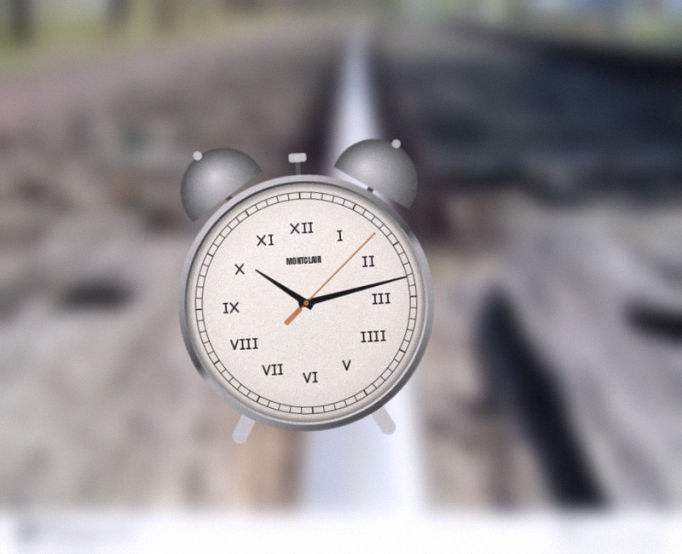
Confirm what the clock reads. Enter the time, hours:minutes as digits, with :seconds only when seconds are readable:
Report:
10:13:08
